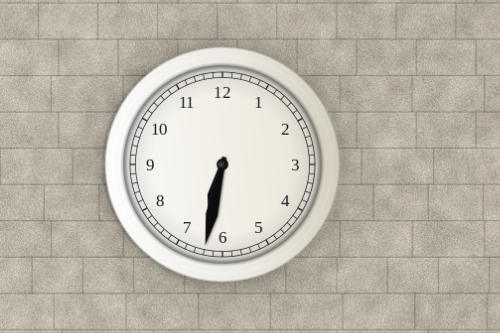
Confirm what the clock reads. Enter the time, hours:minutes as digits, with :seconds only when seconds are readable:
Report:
6:32
